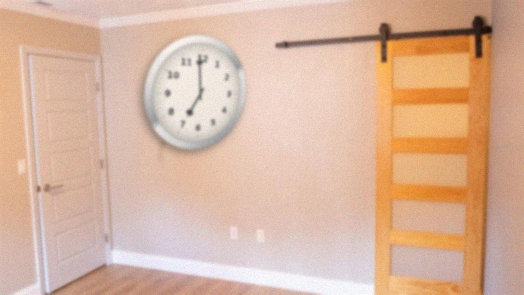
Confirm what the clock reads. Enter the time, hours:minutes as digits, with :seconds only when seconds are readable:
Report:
6:59
